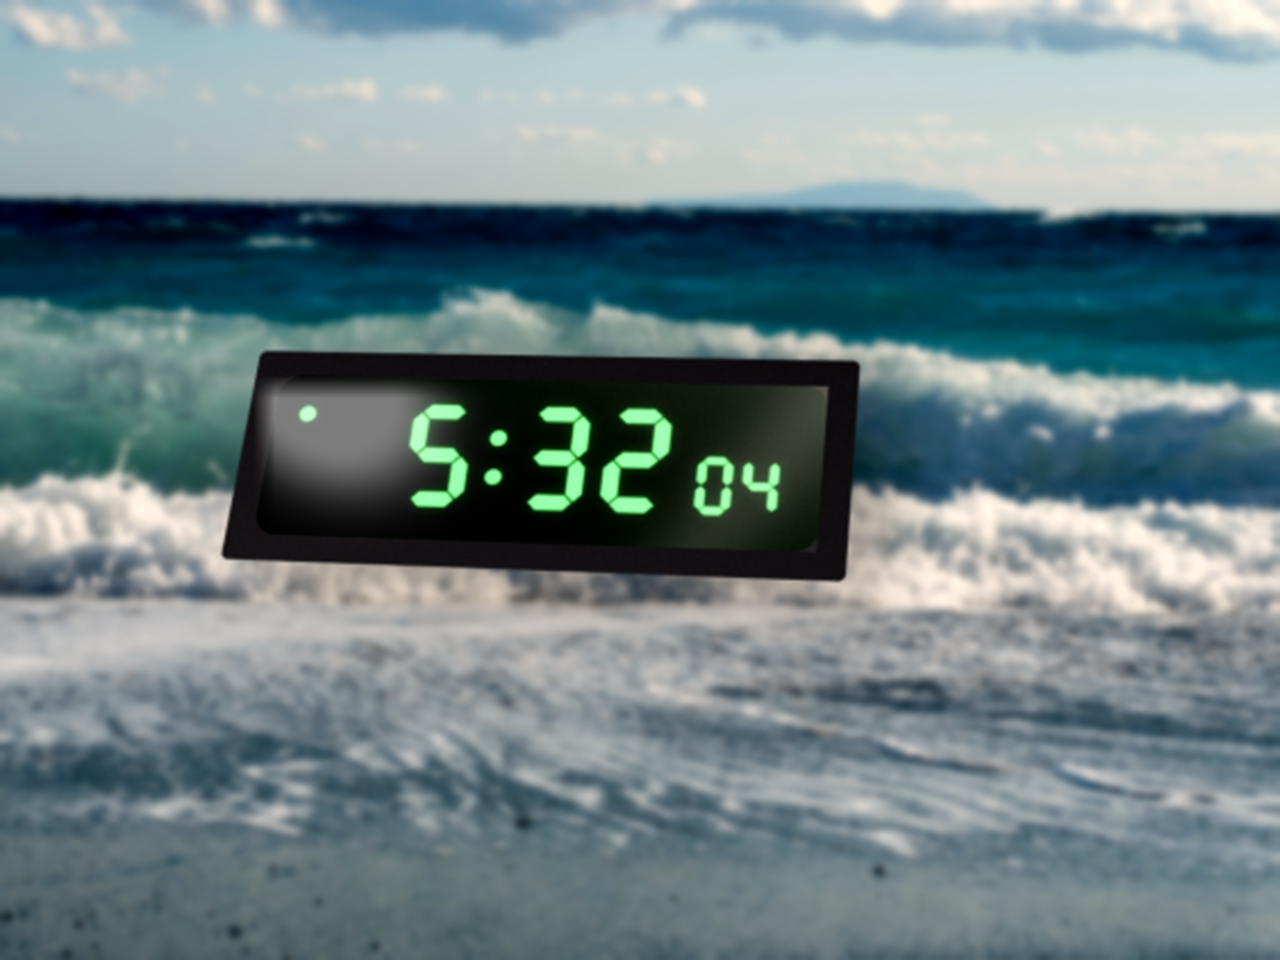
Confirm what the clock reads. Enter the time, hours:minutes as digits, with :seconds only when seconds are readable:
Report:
5:32:04
